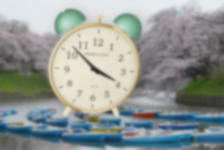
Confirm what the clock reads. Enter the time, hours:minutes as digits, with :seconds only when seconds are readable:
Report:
3:52
